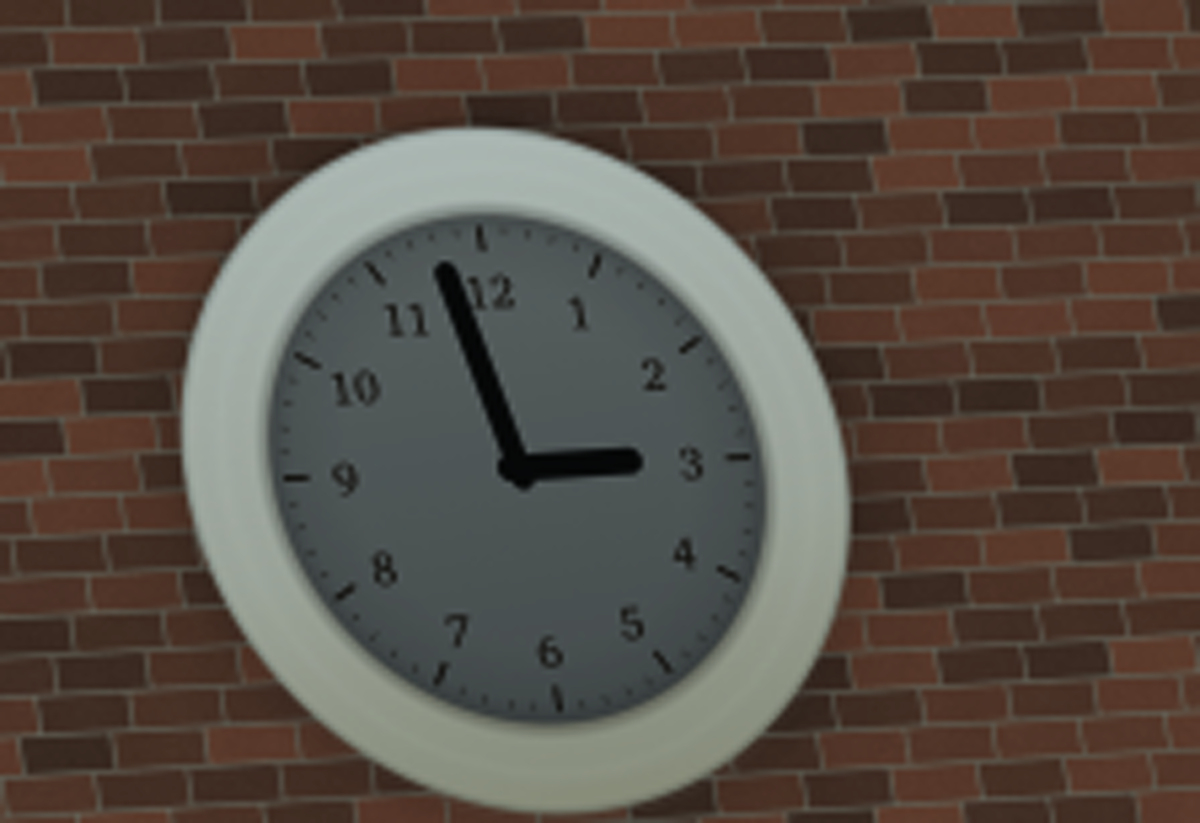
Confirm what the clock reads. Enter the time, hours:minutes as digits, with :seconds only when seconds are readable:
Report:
2:58
